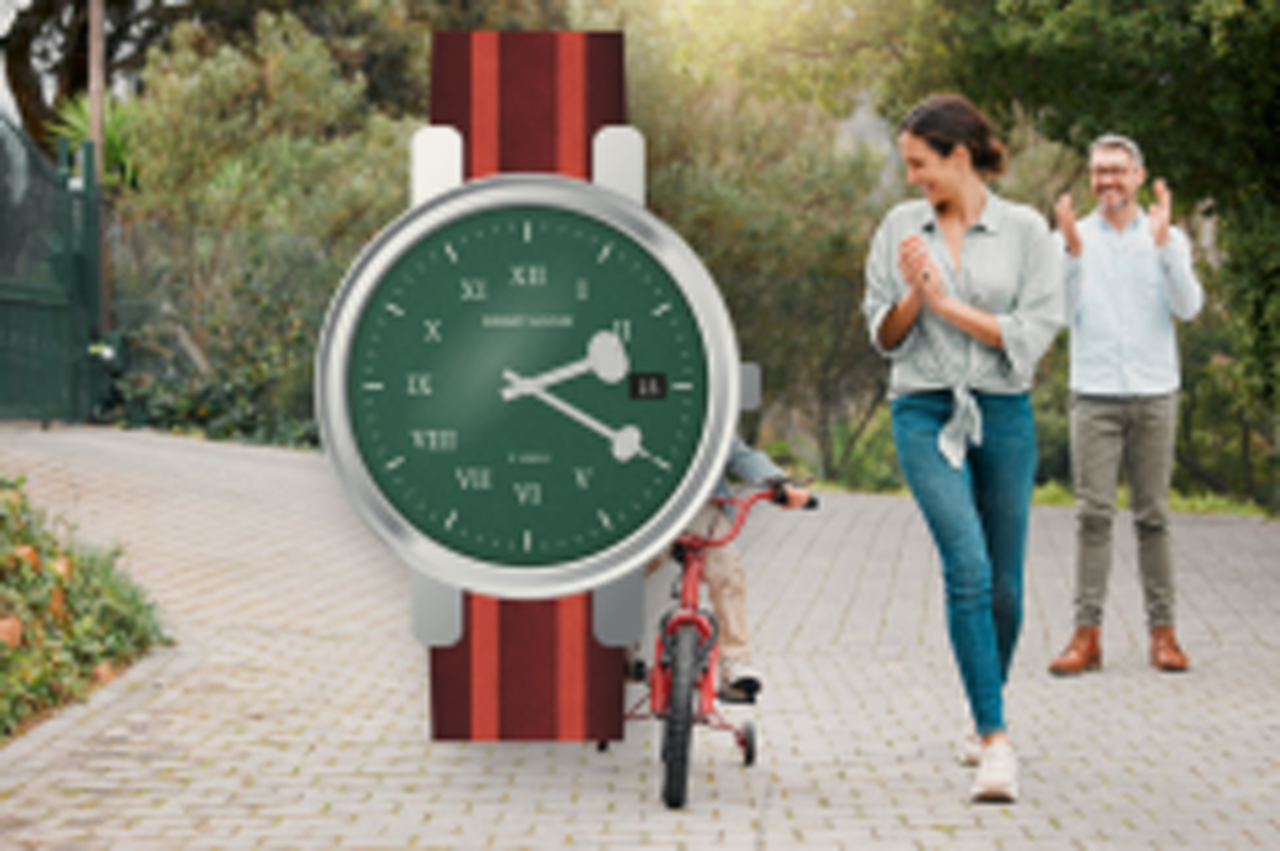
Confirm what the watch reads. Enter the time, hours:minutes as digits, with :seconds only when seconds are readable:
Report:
2:20
